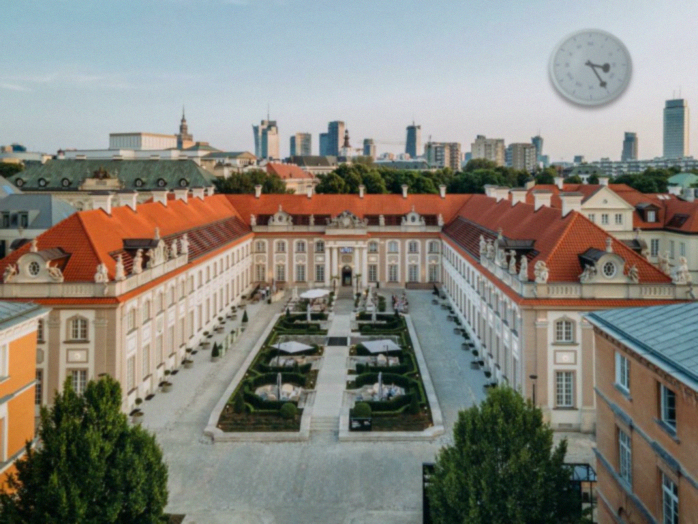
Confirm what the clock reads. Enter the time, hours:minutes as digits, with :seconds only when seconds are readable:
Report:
3:25
